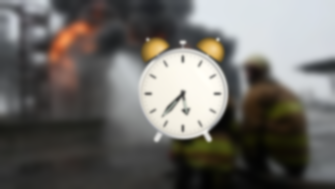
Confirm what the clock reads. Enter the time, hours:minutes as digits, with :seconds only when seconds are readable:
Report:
5:37
